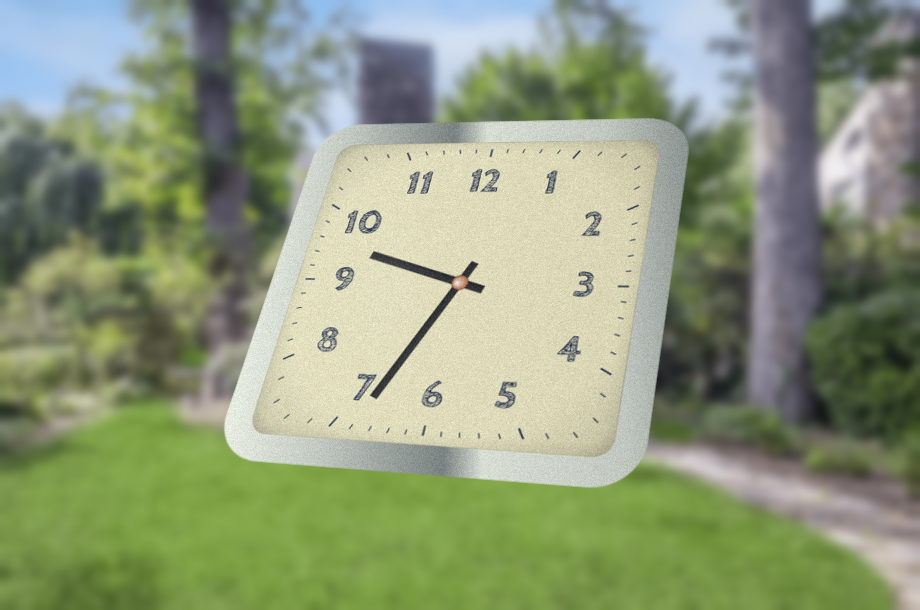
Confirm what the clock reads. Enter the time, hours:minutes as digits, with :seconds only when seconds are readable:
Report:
9:34
